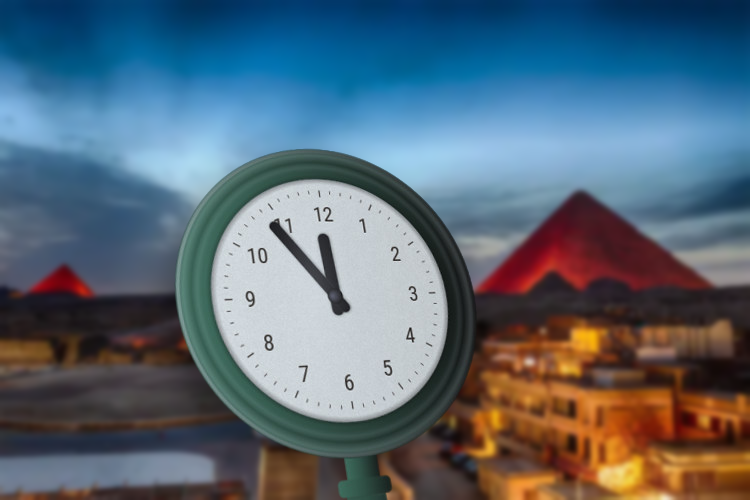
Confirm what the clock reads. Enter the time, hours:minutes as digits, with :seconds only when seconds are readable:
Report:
11:54
